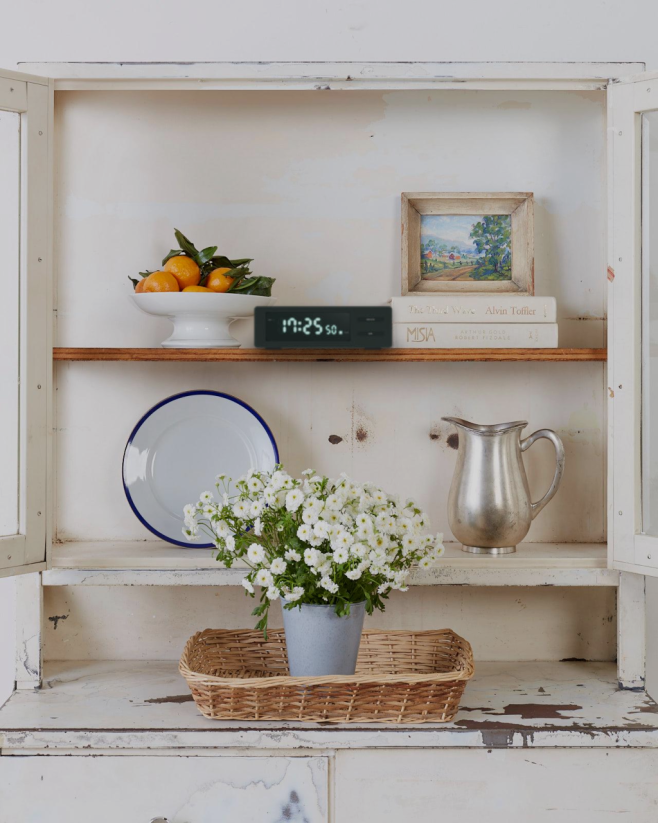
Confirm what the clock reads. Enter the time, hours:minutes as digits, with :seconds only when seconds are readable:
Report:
17:25:50
